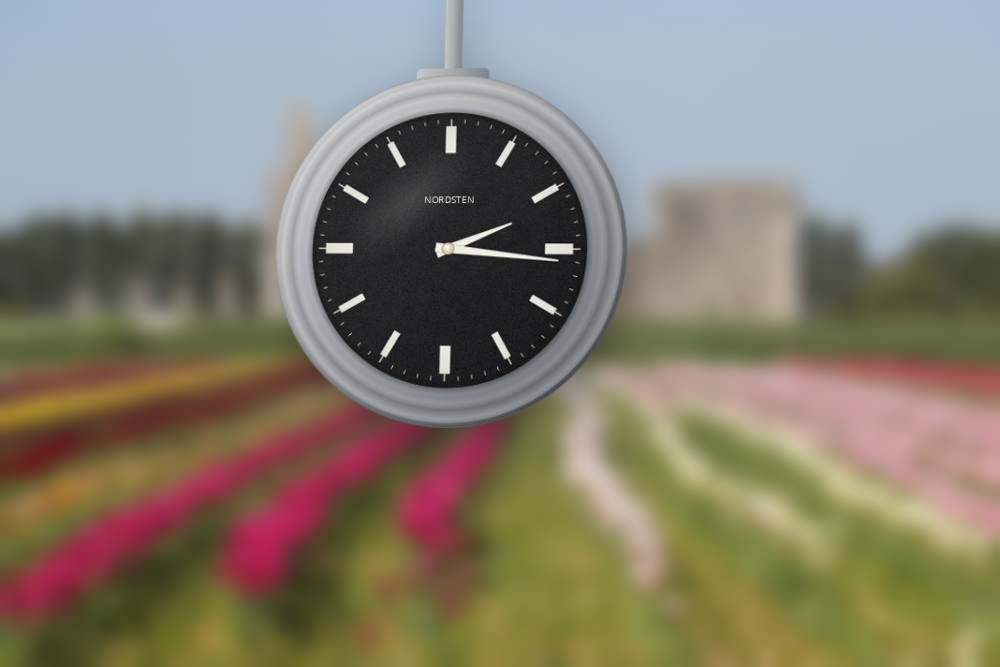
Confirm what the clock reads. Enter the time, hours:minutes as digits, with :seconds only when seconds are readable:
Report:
2:16
